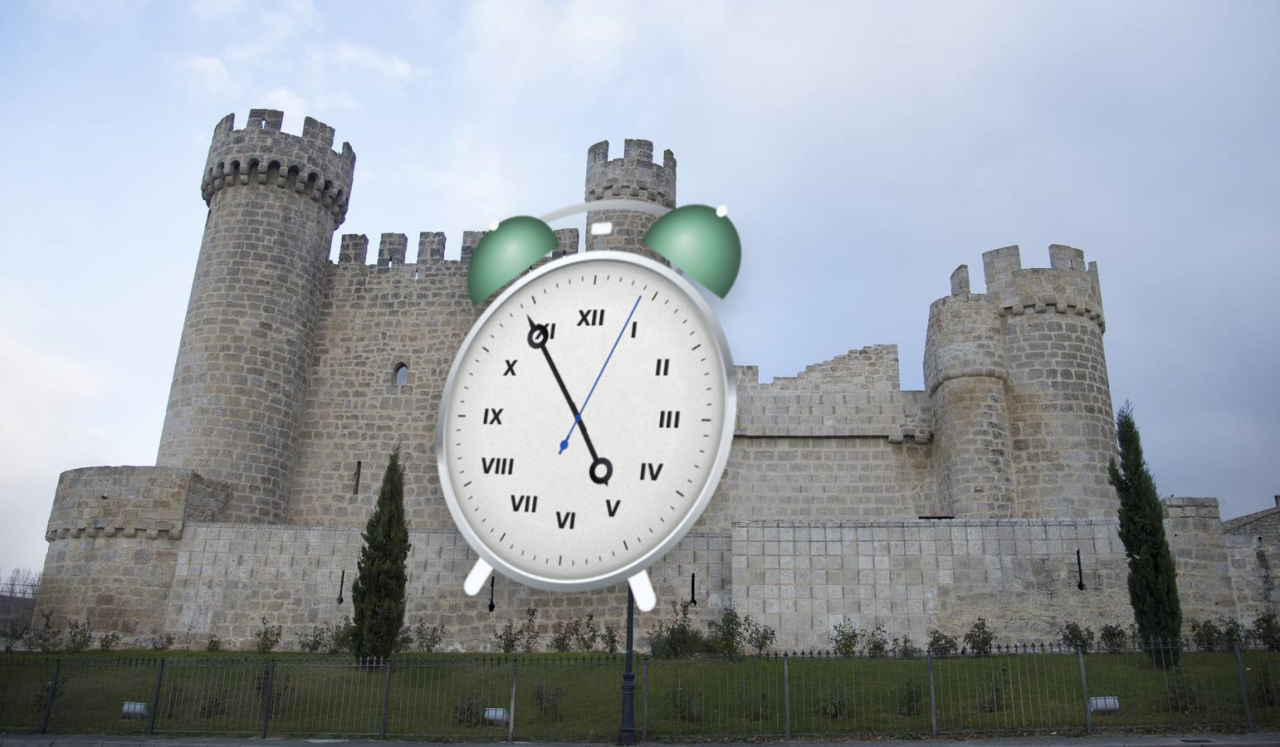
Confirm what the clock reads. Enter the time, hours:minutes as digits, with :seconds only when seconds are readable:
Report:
4:54:04
